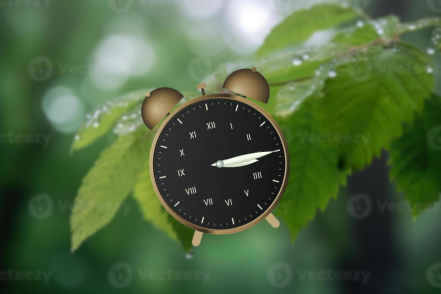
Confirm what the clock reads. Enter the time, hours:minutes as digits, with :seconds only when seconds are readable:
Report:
3:15
